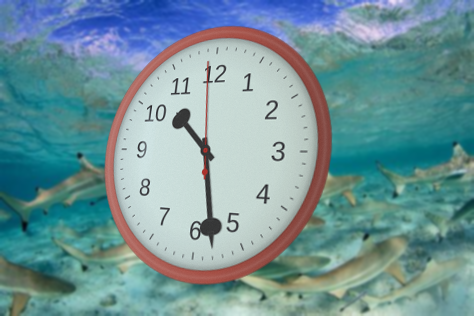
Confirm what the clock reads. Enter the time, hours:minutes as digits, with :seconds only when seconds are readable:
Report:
10:27:59
